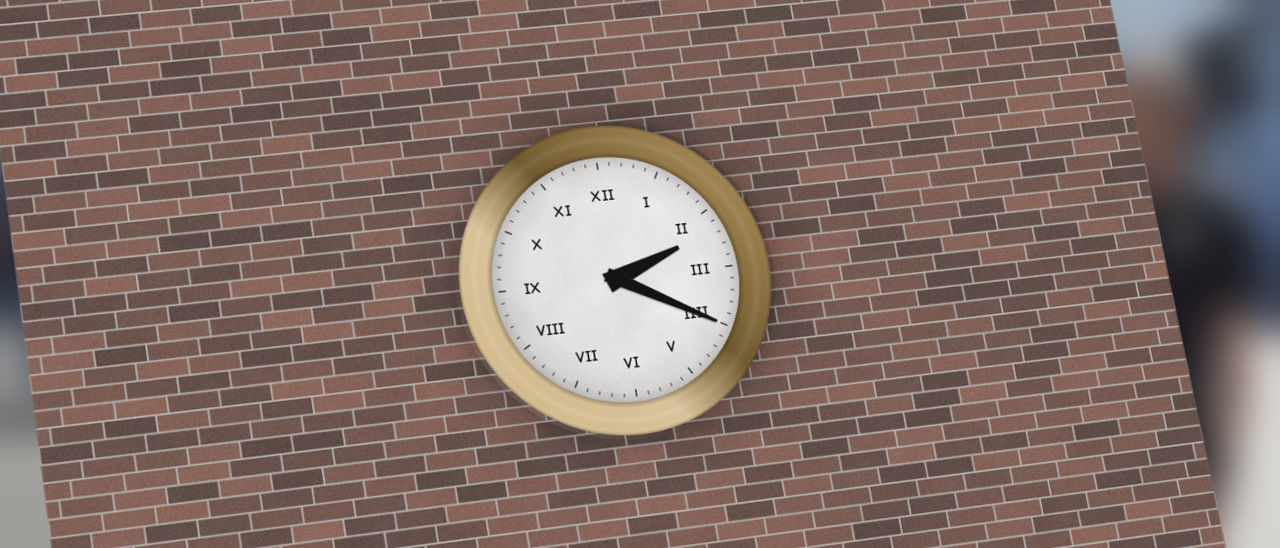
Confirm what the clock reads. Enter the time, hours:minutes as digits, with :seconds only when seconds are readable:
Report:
2:20
